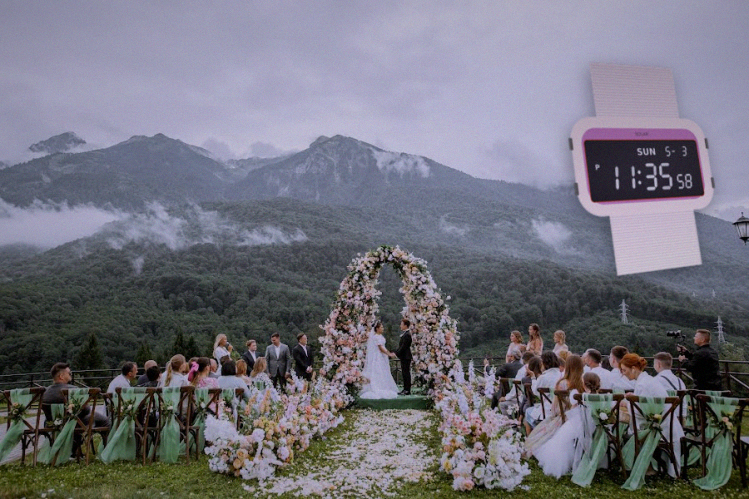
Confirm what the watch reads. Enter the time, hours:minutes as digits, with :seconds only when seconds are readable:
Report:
11:35:58
